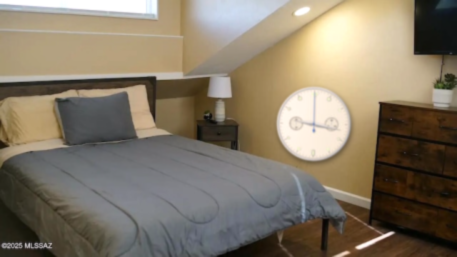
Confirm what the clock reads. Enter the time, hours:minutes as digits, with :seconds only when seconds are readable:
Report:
9:17
